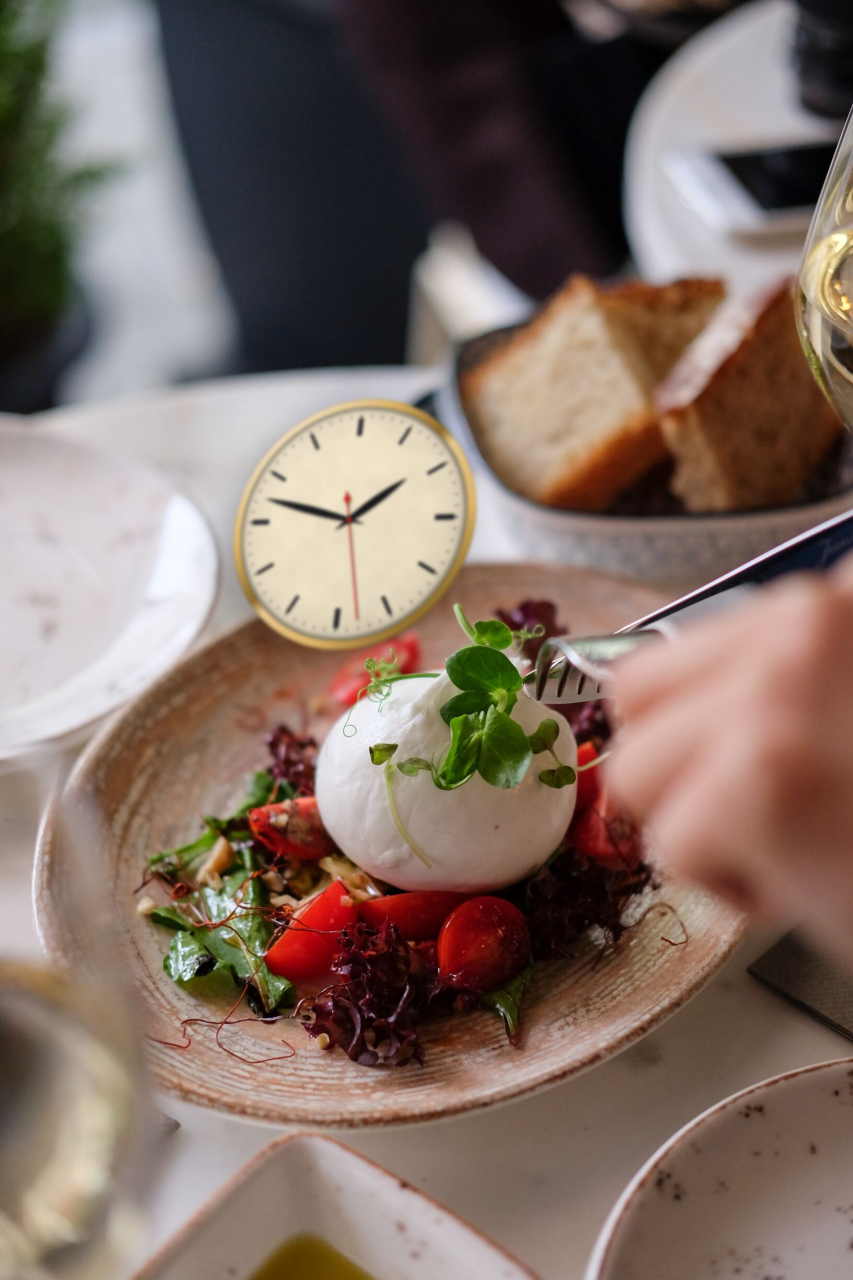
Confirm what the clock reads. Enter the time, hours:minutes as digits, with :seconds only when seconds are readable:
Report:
1:47:28
